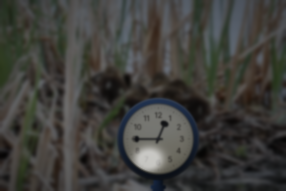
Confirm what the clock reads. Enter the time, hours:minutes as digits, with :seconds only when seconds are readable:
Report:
12:45
